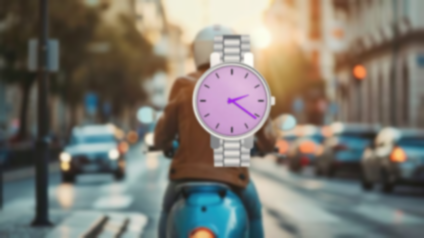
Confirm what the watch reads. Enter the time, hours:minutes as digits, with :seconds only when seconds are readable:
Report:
2:21
